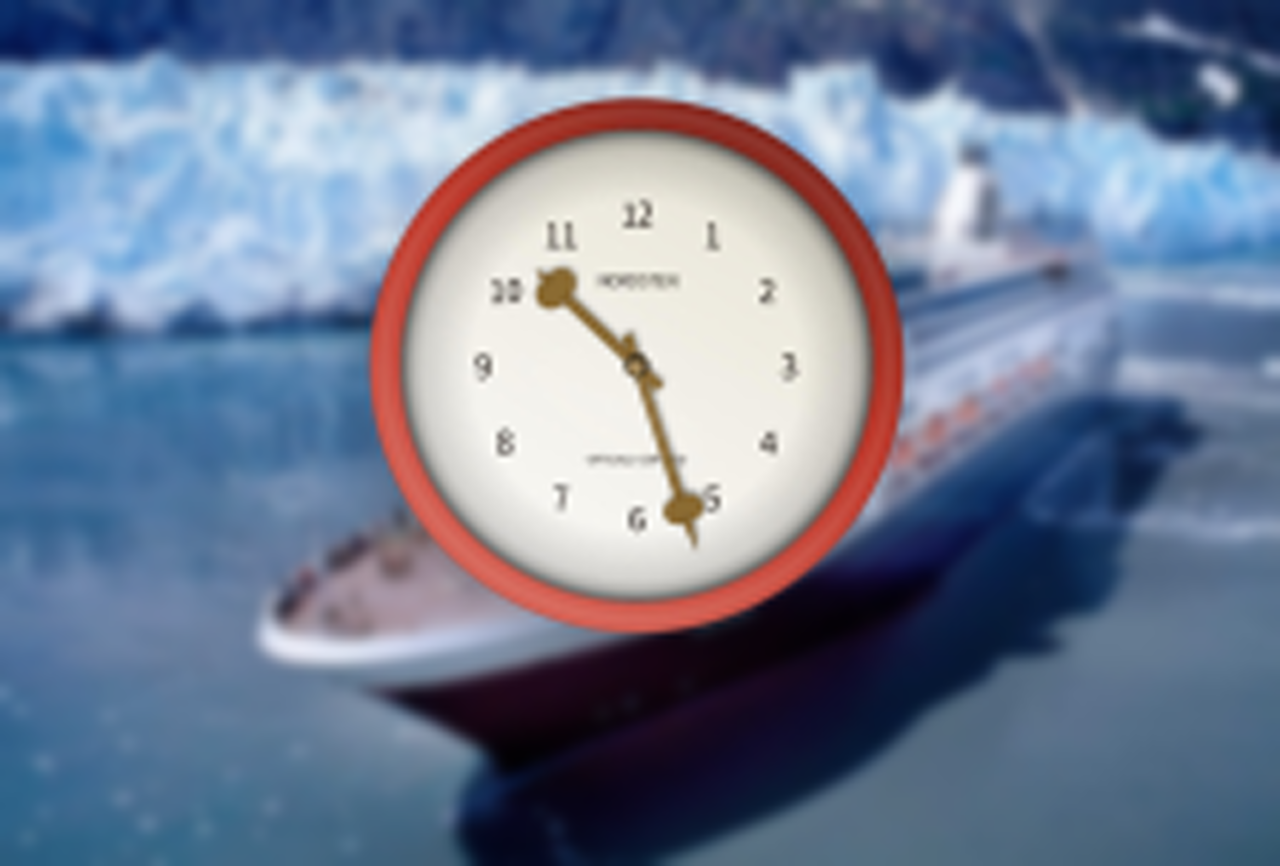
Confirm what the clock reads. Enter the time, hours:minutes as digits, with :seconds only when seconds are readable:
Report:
10:27
